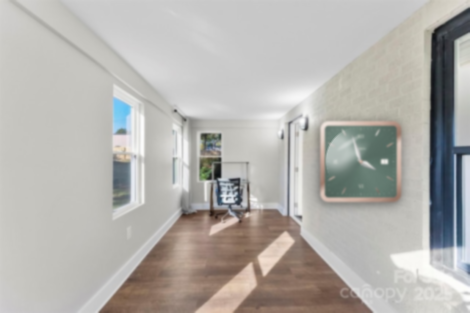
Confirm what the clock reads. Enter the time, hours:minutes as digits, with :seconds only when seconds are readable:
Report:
3:57
